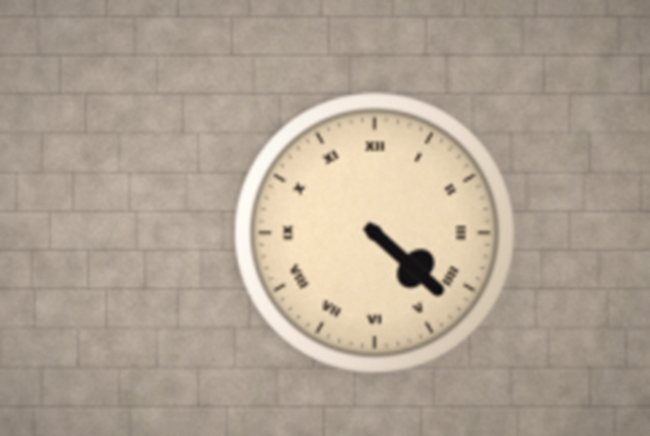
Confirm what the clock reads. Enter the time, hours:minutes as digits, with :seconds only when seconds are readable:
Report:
4:22
